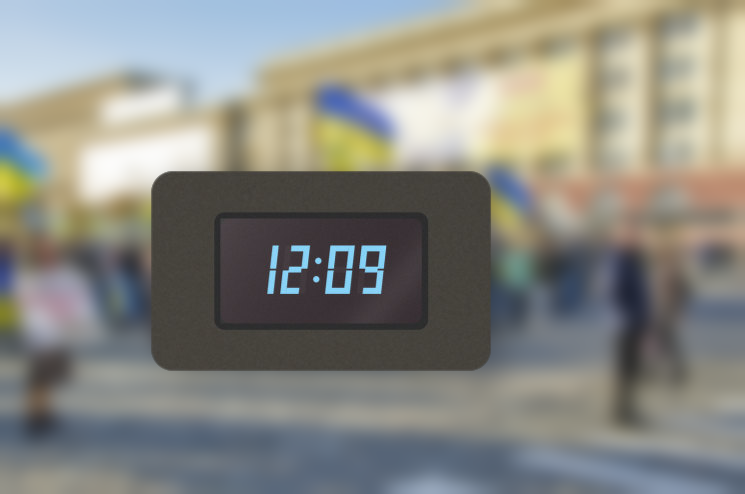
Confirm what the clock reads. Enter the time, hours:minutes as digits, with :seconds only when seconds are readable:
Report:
12:09
